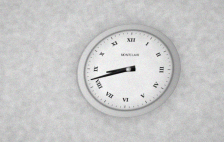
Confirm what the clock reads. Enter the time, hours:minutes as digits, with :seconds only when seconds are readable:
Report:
8:42
